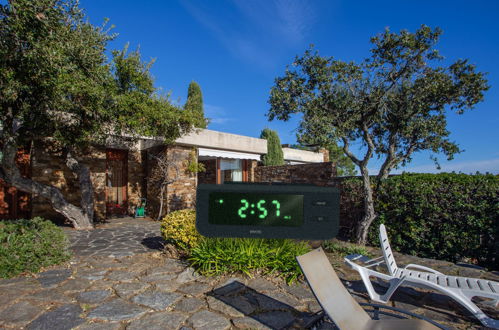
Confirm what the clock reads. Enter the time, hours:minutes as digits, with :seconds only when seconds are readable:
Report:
2:57
